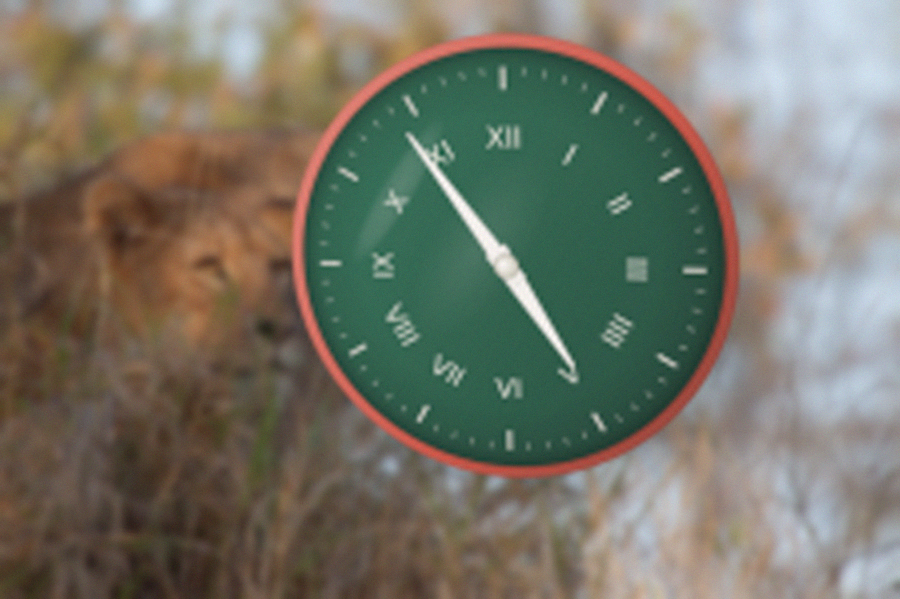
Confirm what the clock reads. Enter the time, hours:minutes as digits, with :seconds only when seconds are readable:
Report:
4:54
